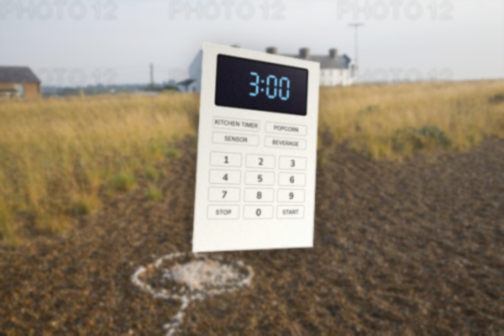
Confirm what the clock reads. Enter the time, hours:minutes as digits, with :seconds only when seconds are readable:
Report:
3:00
